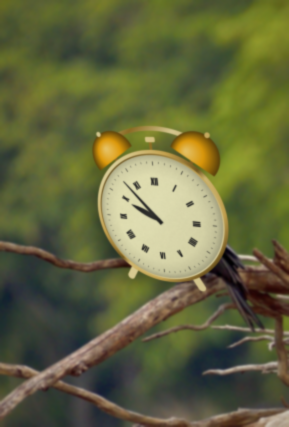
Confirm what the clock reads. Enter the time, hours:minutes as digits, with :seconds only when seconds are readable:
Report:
9:53
